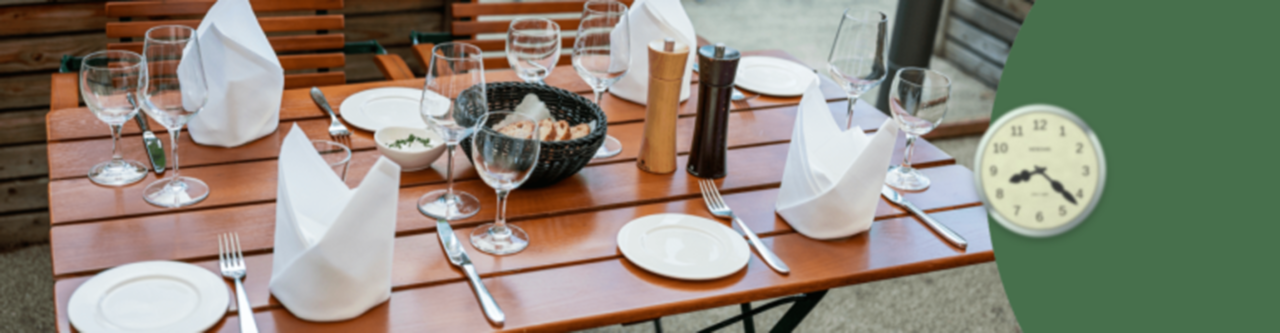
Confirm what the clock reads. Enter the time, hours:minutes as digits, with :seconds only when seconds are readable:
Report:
8:22
